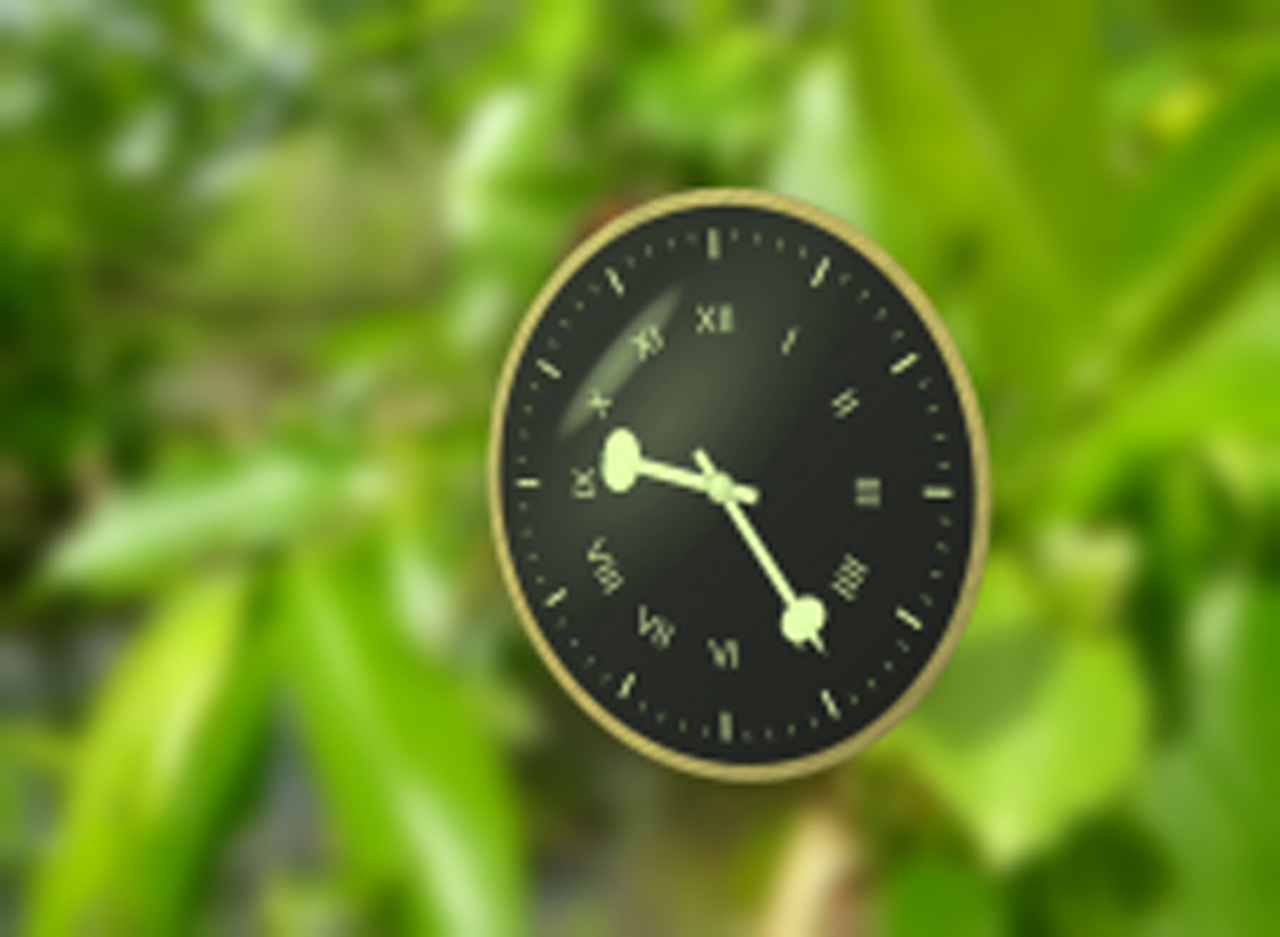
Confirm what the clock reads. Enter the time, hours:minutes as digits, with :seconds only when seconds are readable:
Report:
9:24
